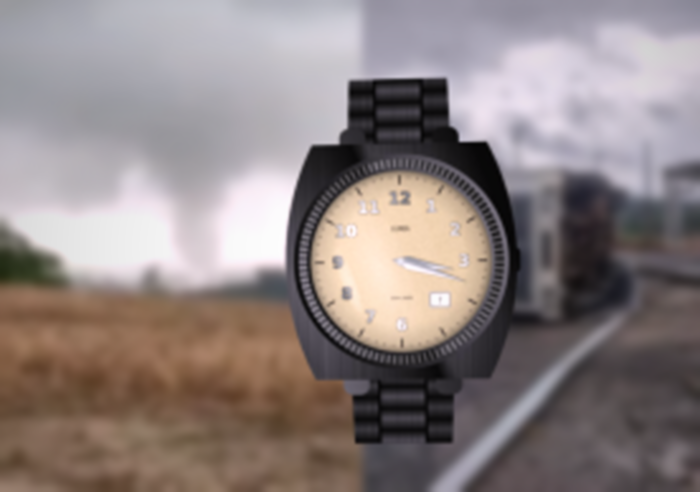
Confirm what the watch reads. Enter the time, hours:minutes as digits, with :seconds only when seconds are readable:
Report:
3:18
